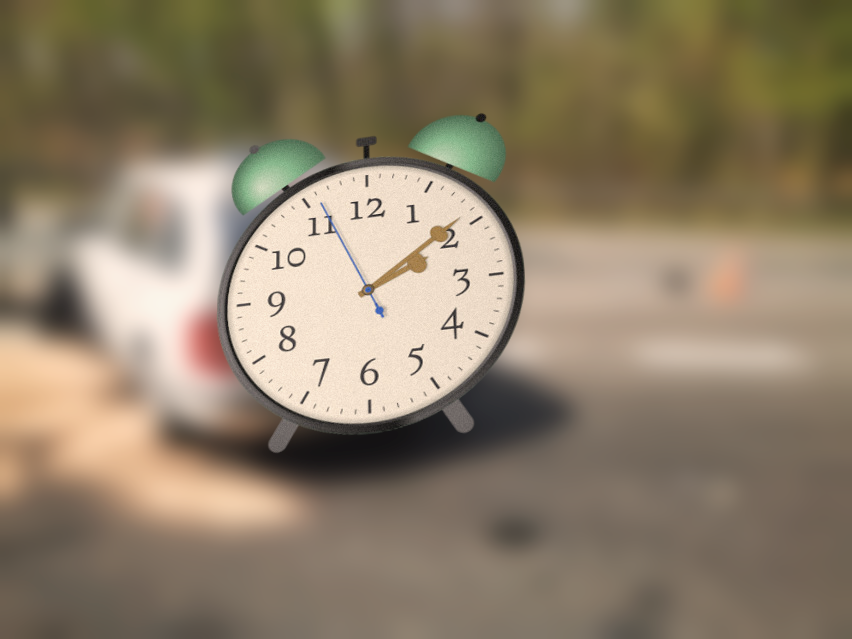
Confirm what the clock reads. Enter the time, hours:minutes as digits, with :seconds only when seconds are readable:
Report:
2:08:56
